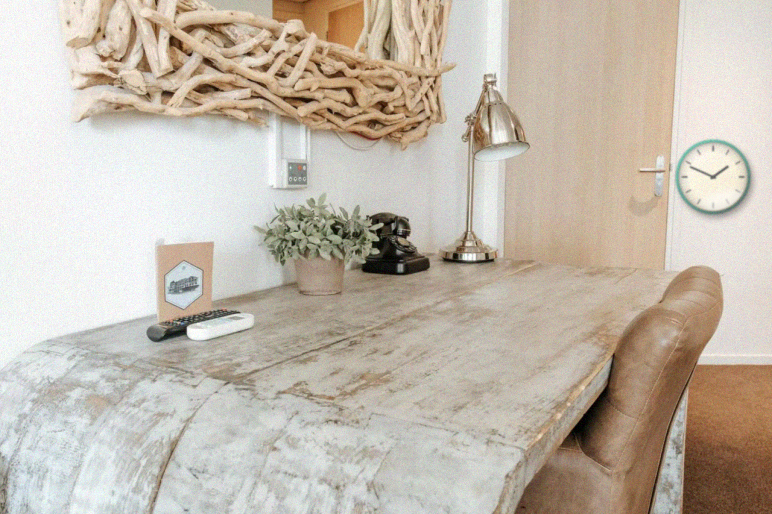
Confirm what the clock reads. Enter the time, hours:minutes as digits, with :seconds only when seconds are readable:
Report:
1:49
